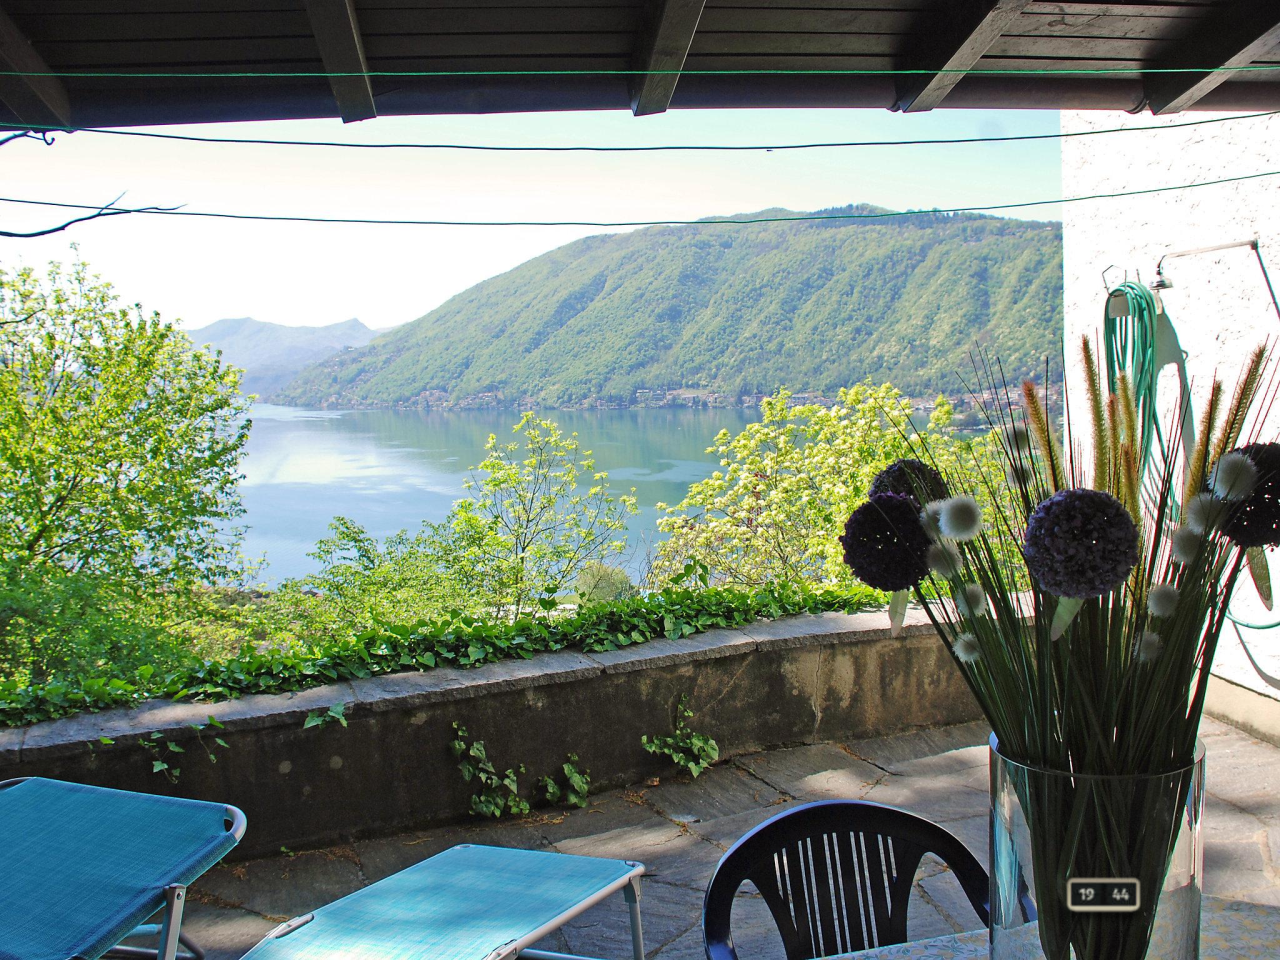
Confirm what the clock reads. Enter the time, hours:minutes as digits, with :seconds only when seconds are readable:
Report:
19:44
